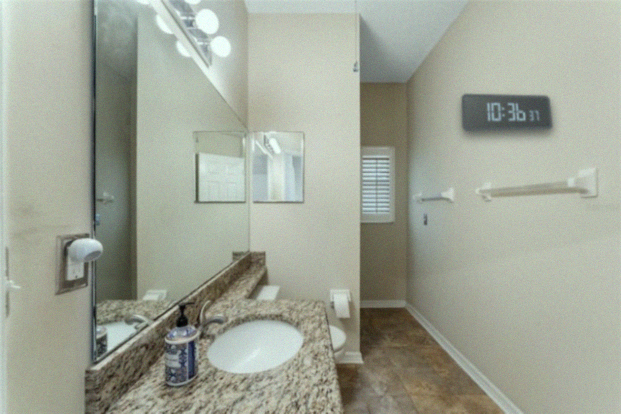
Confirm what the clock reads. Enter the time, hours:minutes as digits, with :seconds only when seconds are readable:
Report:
10:36
